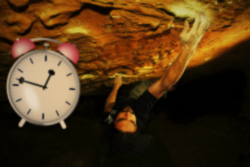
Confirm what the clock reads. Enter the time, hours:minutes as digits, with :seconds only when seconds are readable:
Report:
12:47
